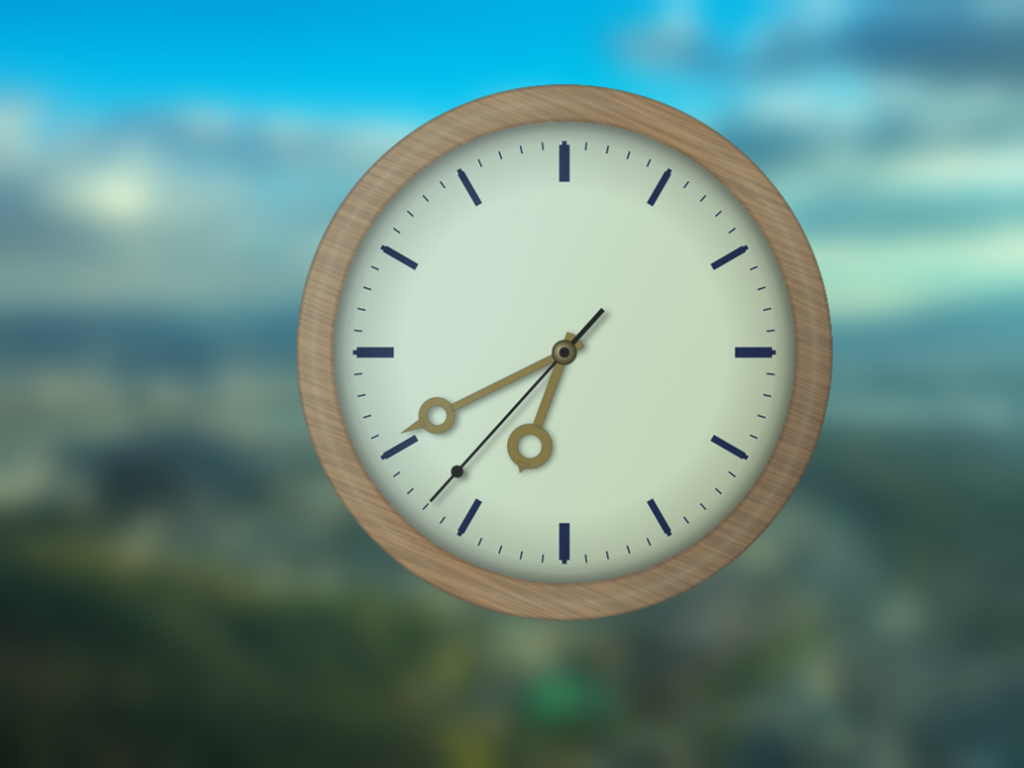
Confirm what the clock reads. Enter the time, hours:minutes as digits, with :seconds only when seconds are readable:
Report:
6:40:37
